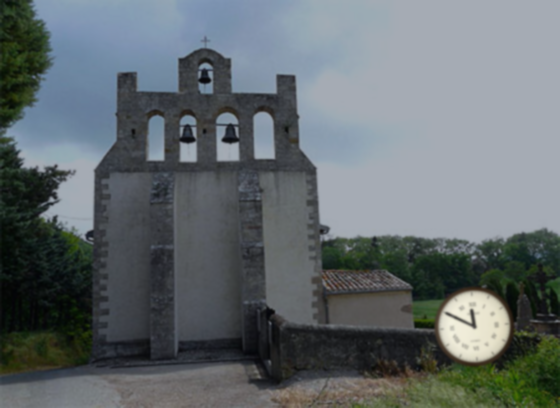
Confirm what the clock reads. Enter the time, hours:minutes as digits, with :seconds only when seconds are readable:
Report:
11:50
